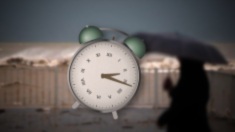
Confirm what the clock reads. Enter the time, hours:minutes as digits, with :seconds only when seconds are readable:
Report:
2:16
